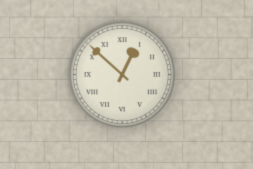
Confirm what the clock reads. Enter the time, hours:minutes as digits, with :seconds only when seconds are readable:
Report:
12:52
